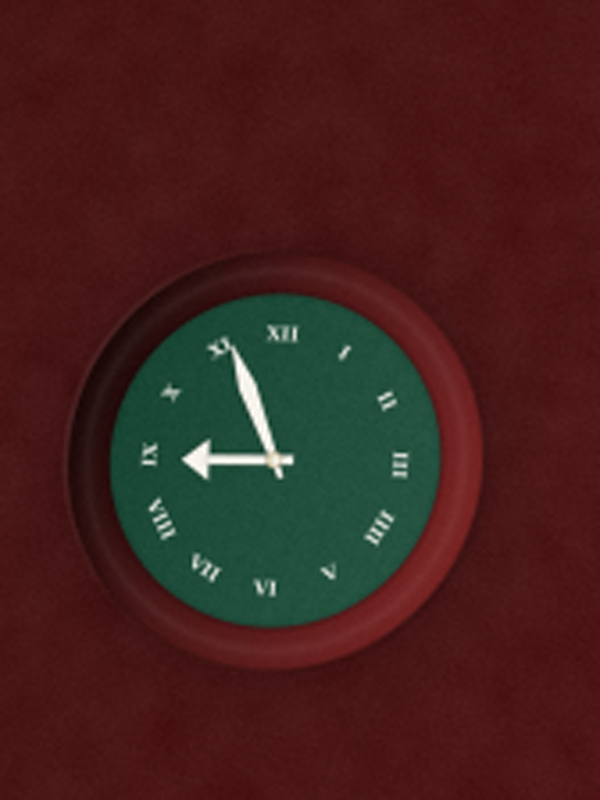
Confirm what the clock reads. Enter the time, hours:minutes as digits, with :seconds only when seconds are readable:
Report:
8:56
